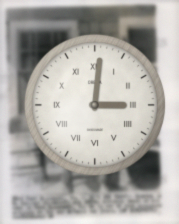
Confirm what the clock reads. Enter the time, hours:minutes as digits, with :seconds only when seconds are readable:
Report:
3:01
